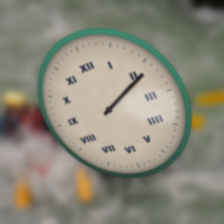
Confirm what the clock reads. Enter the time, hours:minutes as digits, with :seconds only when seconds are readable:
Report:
2:11
